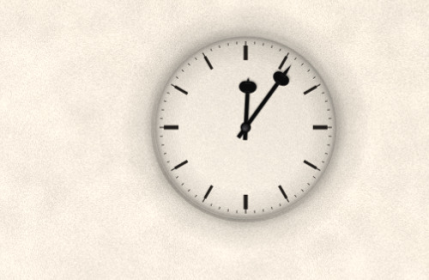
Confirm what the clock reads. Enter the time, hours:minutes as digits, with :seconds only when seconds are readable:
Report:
12:06
